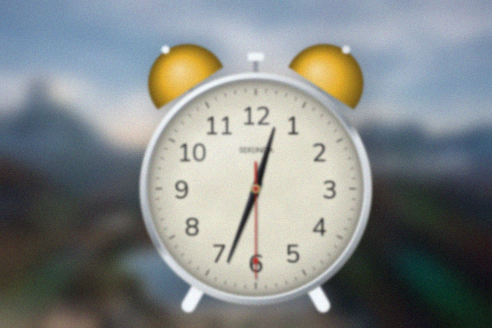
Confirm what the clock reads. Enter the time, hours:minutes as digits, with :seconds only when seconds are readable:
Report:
12:33:30
